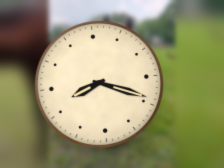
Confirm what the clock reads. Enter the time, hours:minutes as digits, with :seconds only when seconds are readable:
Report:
8:19
